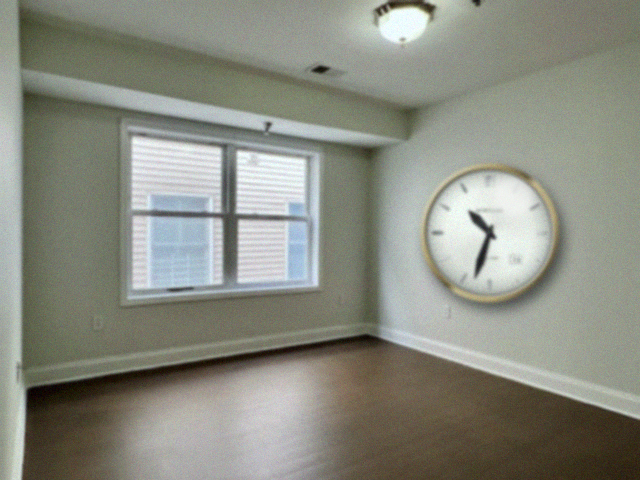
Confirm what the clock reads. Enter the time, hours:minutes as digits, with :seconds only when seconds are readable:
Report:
10:33
